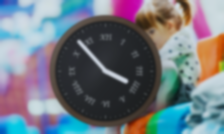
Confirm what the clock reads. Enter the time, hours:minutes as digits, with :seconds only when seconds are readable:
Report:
3:53
